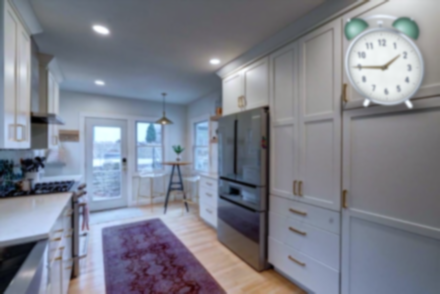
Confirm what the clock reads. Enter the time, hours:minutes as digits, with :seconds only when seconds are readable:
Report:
1:45
